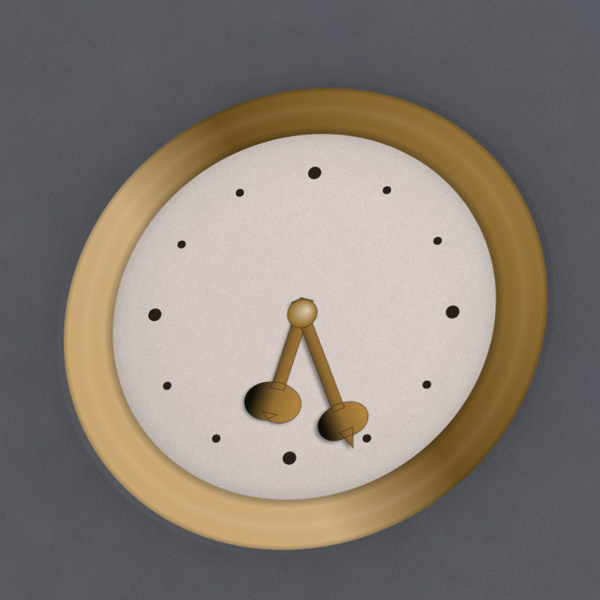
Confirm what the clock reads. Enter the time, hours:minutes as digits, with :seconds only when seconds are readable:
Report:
6:26
